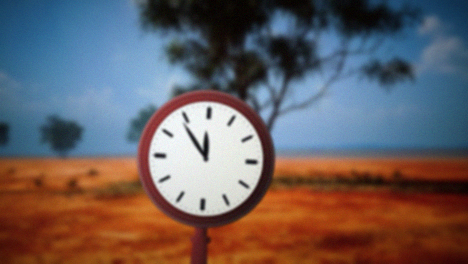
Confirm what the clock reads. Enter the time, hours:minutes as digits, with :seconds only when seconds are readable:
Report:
11:54
